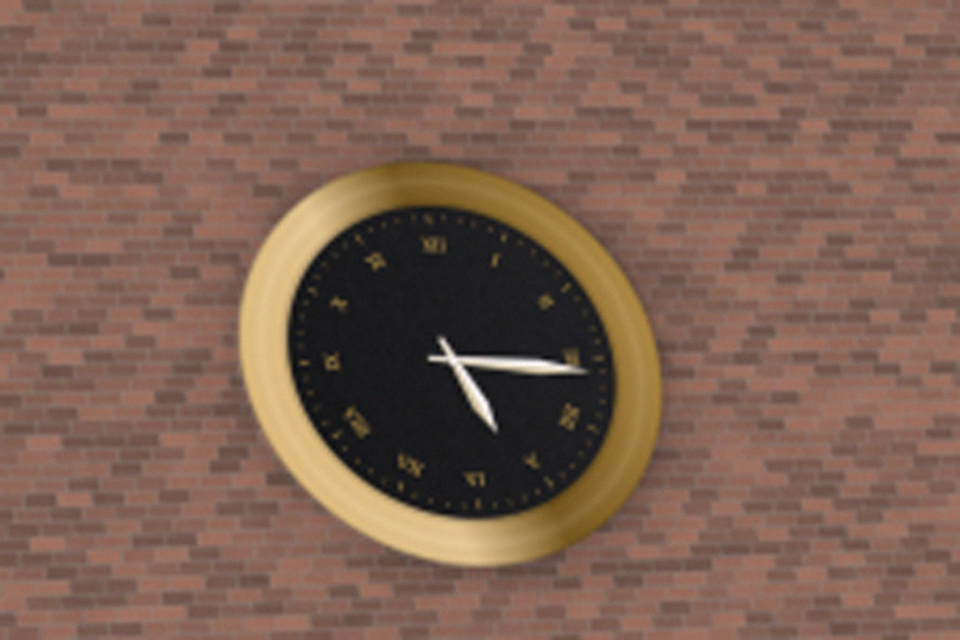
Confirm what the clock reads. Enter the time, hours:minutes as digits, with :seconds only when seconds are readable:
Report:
5:16
